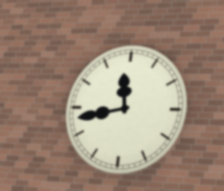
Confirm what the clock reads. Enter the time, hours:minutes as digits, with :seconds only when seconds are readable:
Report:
11:43
